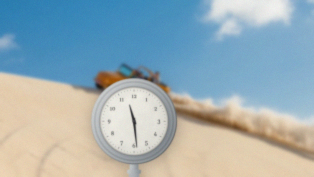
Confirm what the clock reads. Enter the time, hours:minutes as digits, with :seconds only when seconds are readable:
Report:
11:29
